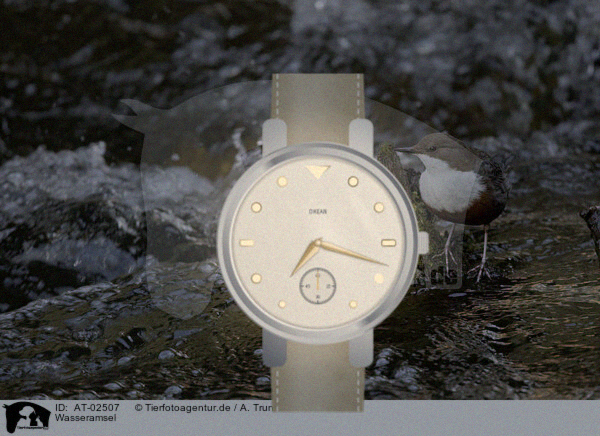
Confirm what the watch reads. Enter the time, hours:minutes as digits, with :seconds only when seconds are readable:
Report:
7:18
